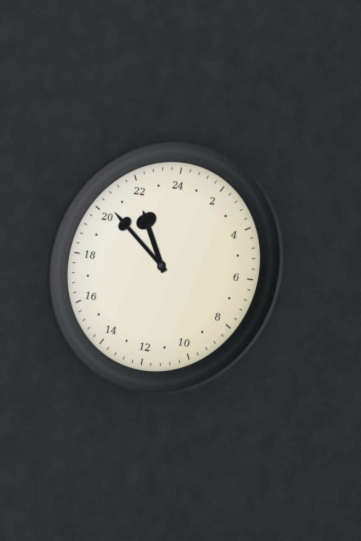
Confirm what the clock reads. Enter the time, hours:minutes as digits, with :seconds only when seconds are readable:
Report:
21:51
